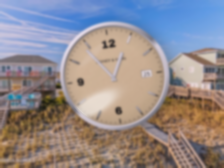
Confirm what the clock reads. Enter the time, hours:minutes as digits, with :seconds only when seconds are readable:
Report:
12:54
